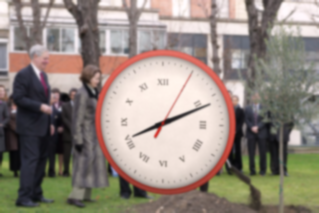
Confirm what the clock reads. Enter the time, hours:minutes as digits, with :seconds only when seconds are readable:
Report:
8:11:05
